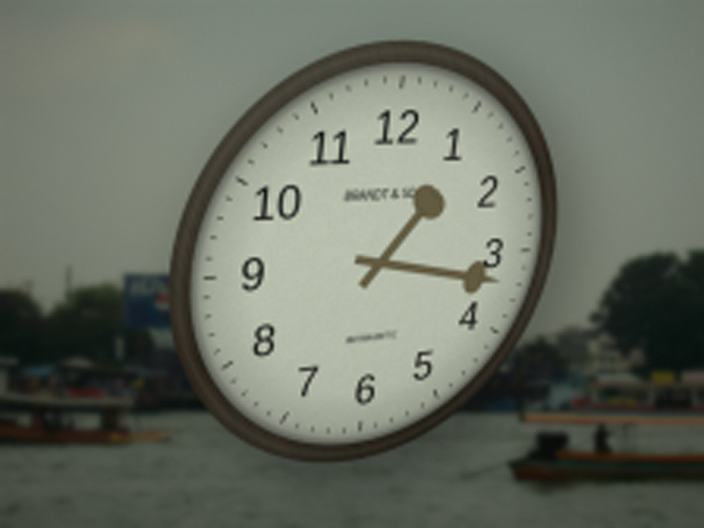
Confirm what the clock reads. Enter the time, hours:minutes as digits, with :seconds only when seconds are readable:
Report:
1:17
